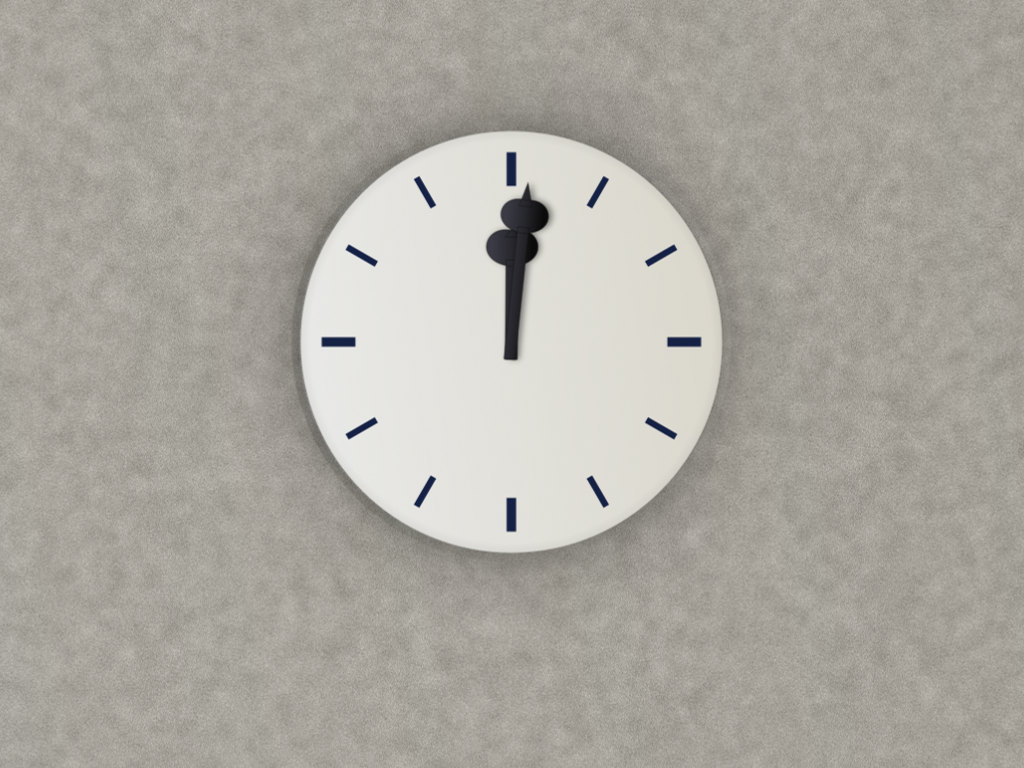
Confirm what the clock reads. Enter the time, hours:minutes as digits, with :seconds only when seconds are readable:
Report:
12:01
